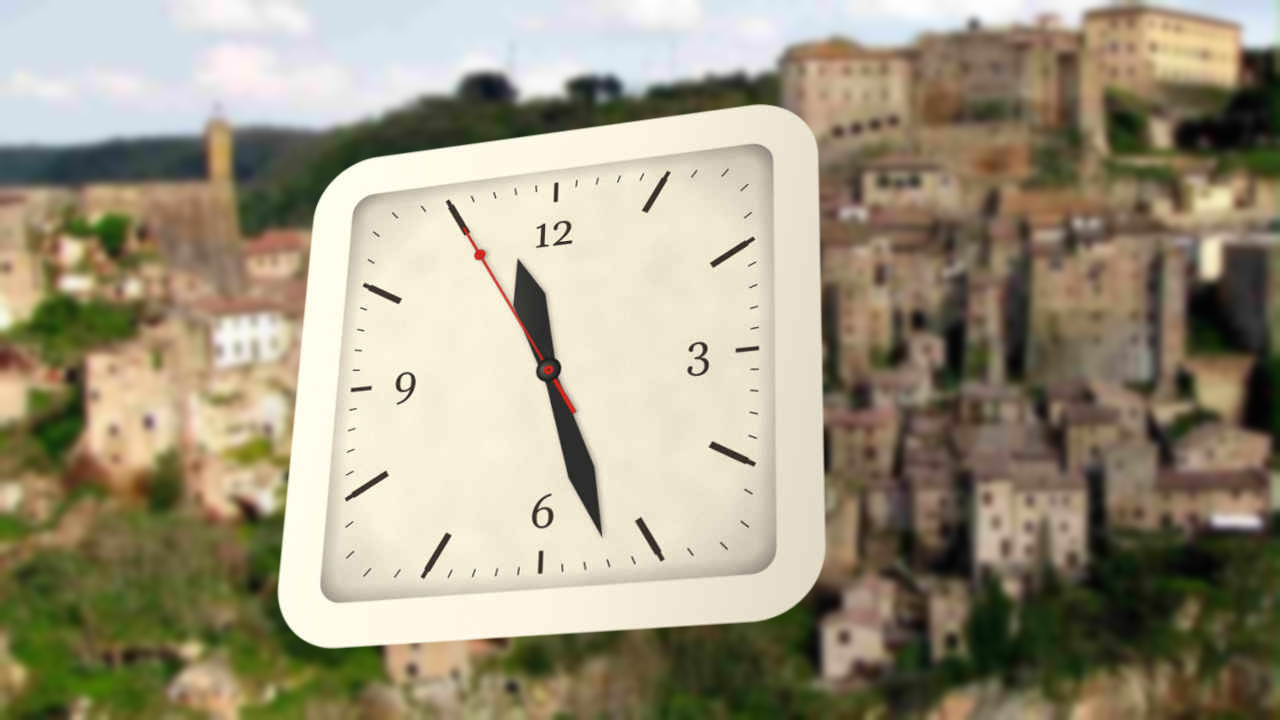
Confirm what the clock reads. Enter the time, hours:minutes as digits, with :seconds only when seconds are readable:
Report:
11:26:55
